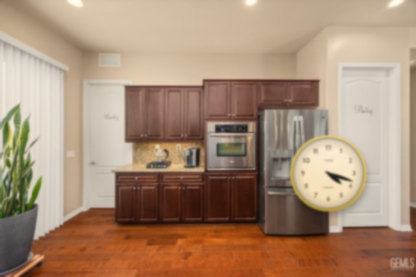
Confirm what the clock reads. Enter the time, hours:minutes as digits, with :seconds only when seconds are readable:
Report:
4:18
